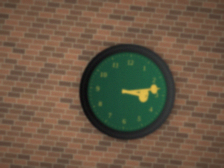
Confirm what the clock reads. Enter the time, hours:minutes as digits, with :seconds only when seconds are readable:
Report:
3:13
